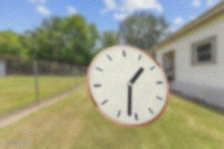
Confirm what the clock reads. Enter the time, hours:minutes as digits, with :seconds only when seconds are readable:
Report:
1:32
